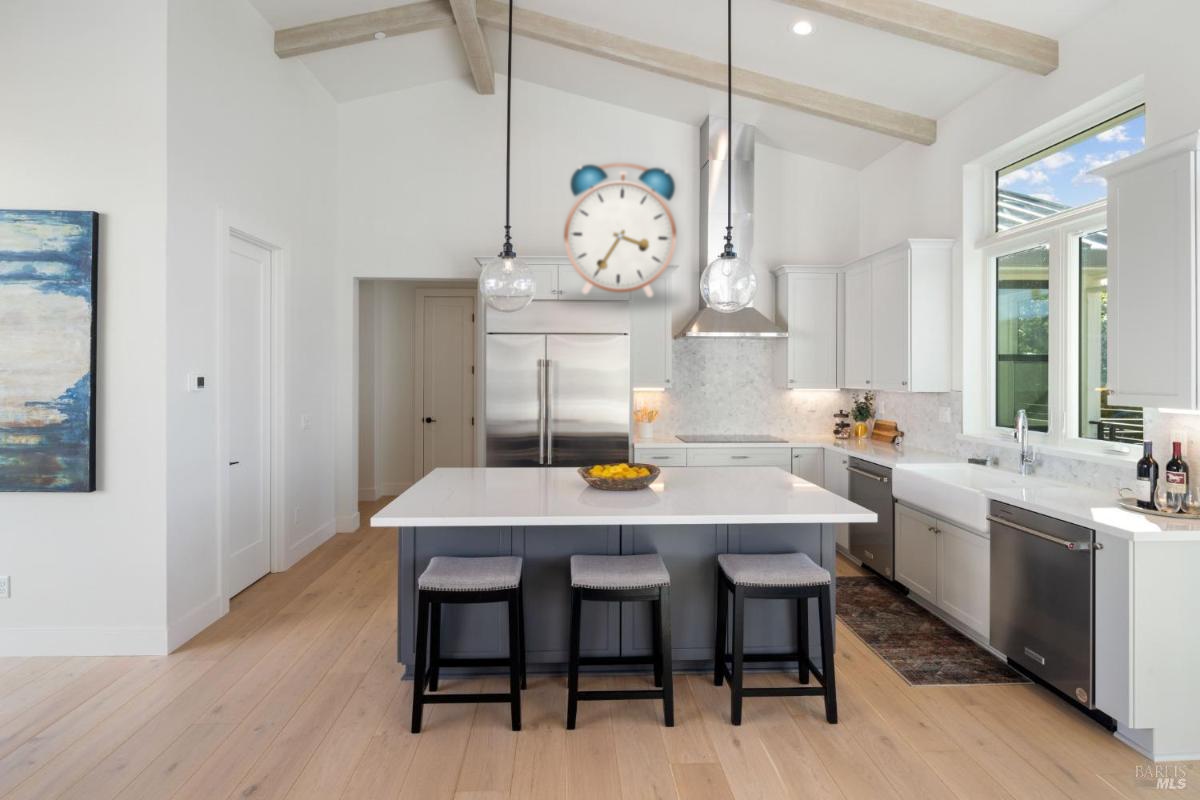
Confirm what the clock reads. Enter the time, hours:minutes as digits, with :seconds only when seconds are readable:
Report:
3:35
